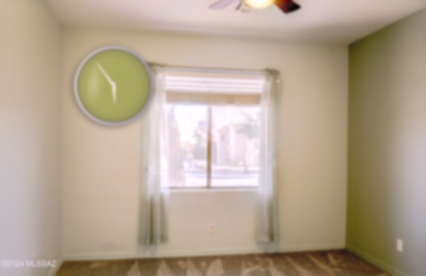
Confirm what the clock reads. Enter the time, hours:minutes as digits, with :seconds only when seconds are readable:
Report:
5:54
